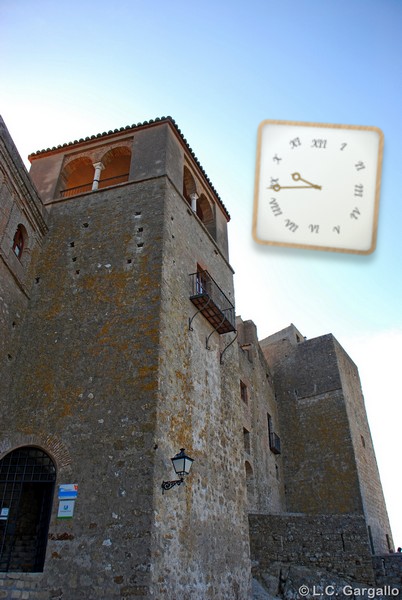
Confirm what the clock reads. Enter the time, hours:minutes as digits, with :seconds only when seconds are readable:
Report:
9:44
